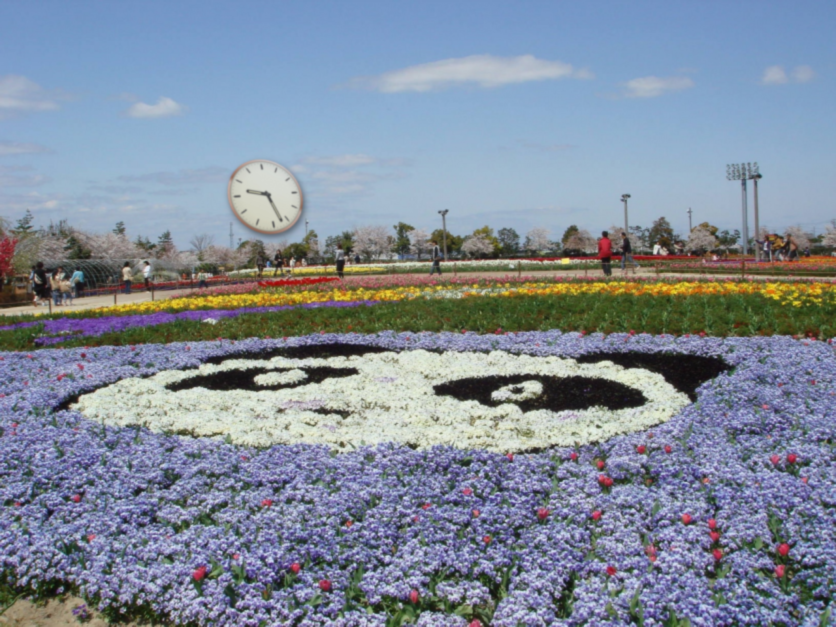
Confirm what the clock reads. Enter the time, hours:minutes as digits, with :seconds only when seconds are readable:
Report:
9:27
